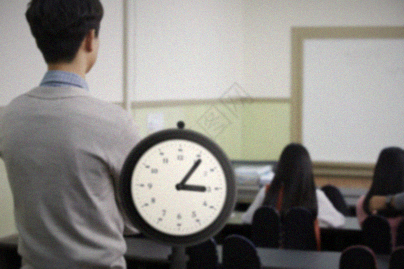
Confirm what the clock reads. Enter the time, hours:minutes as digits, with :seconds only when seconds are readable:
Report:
3:06
